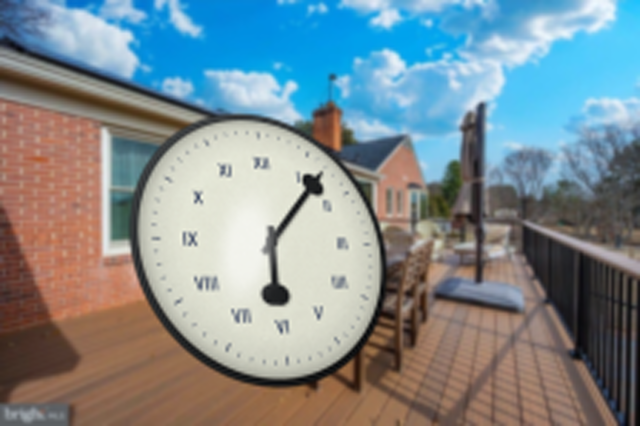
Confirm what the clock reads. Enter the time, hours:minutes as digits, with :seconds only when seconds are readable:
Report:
6:07
